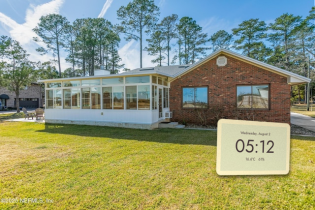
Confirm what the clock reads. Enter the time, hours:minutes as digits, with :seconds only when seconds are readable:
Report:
5:12
